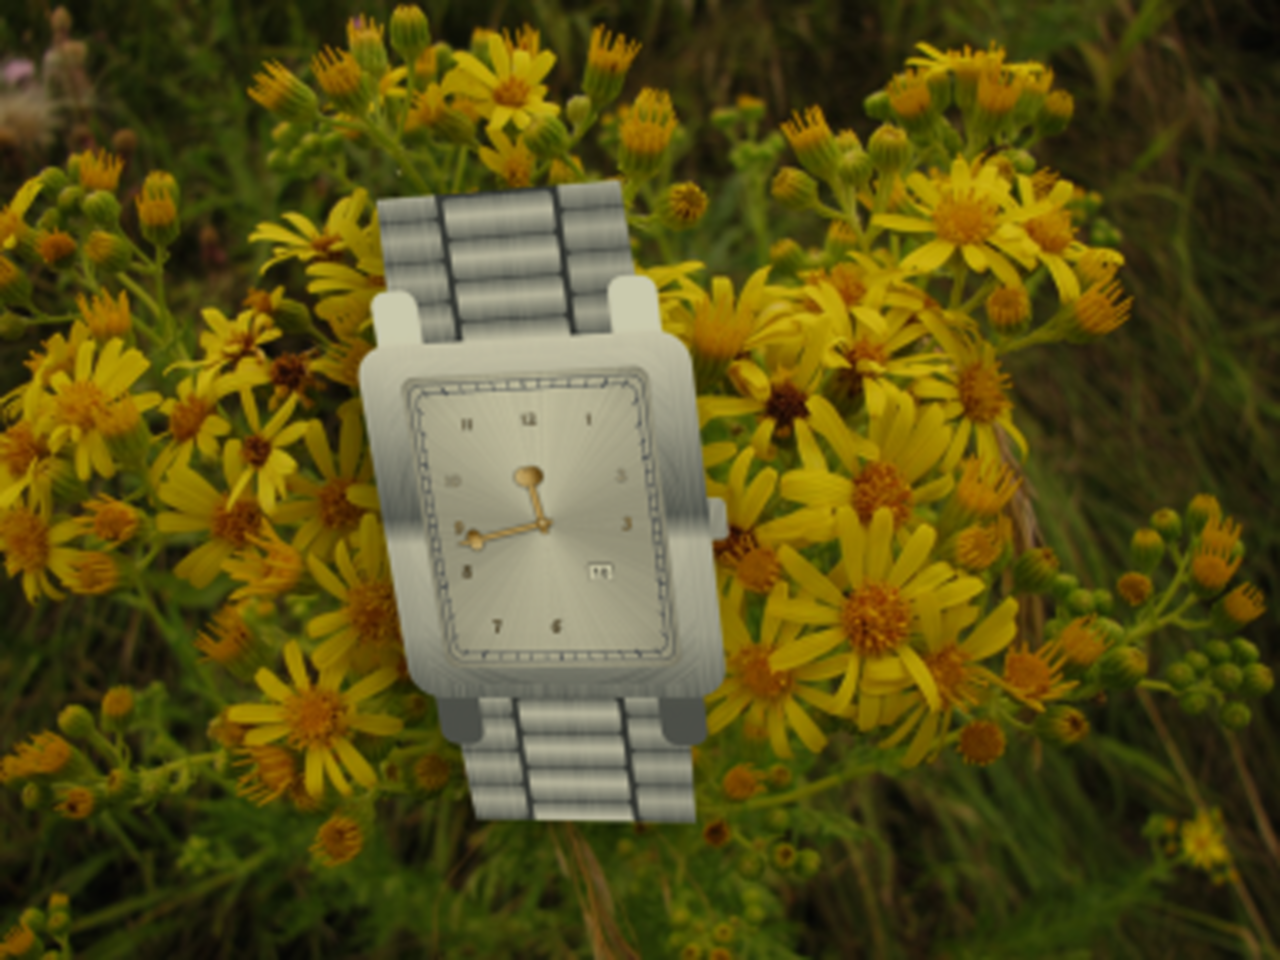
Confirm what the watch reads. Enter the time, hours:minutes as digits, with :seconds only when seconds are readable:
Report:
11:43
